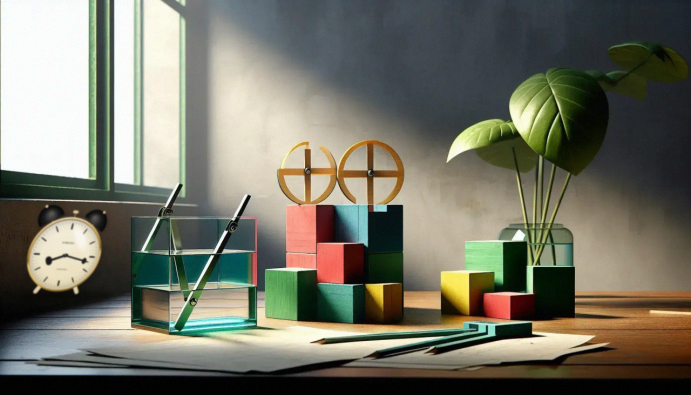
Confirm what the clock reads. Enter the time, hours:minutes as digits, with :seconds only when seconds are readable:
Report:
8:17
